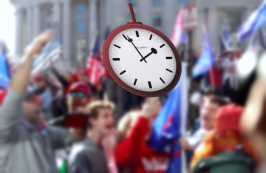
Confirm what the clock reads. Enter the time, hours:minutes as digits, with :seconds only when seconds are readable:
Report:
1:56
